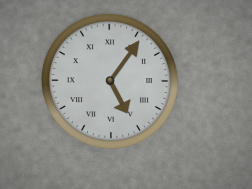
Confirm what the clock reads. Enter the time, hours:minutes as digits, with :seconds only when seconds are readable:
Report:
5:06
